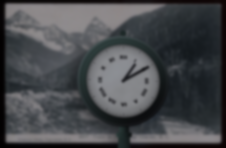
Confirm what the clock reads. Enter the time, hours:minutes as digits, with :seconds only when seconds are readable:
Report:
1:10
